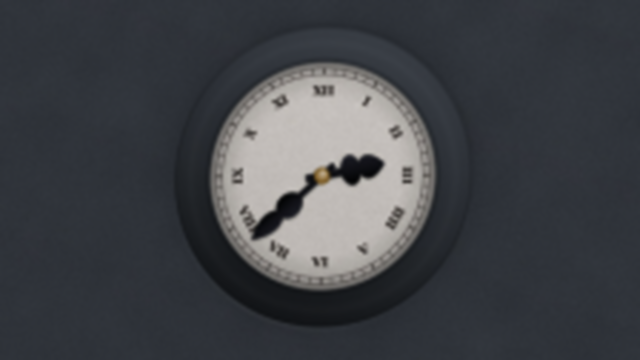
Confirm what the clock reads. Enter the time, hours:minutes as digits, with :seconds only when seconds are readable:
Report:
2:38
